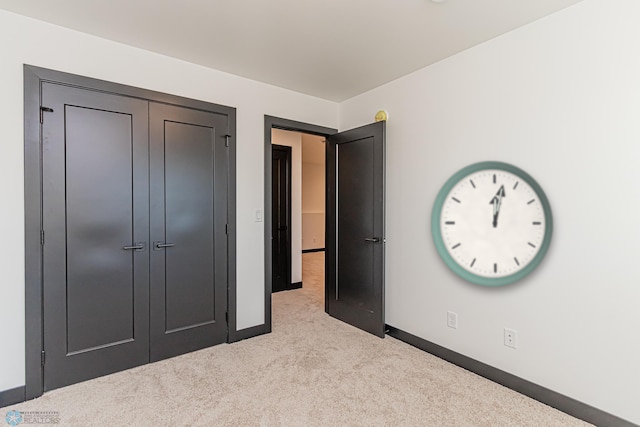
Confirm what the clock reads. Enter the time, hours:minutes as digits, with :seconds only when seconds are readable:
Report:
12:02
